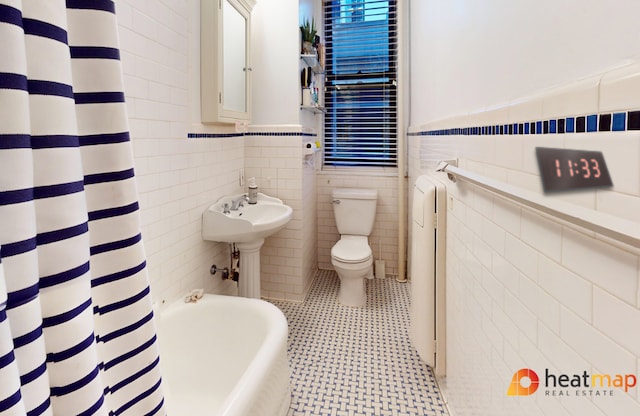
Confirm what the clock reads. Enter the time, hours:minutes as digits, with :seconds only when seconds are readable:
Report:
11:33
